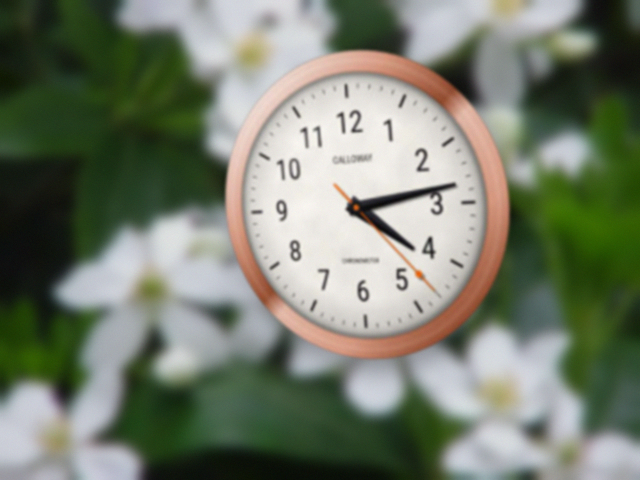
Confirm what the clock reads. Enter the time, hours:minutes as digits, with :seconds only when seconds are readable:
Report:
4:13:23
